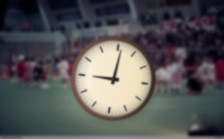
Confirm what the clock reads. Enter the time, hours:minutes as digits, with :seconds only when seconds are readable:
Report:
9:01
